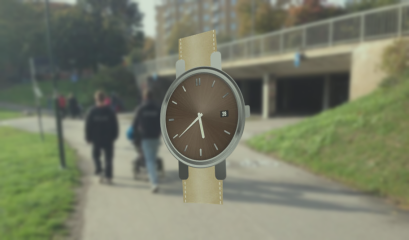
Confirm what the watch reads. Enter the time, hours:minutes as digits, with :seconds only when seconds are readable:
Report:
5:39
